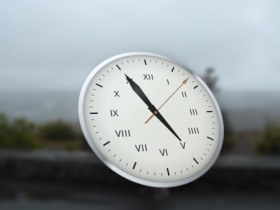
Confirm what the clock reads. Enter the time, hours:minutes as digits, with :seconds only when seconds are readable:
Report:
4:55:08
